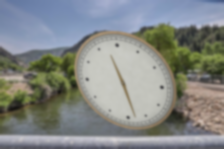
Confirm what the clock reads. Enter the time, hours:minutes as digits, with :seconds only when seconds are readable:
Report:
11:28
